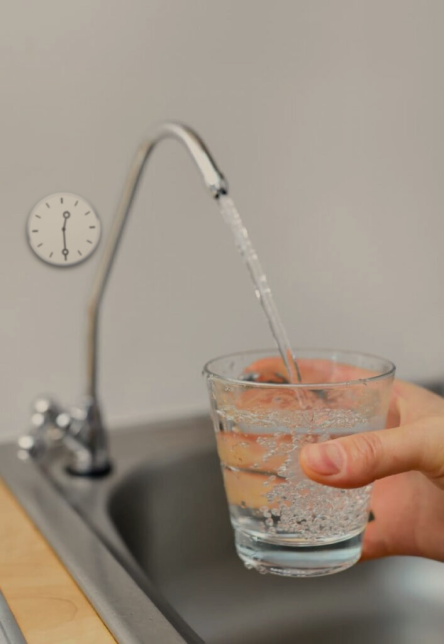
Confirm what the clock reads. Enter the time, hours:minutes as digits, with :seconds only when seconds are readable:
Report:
12:30
